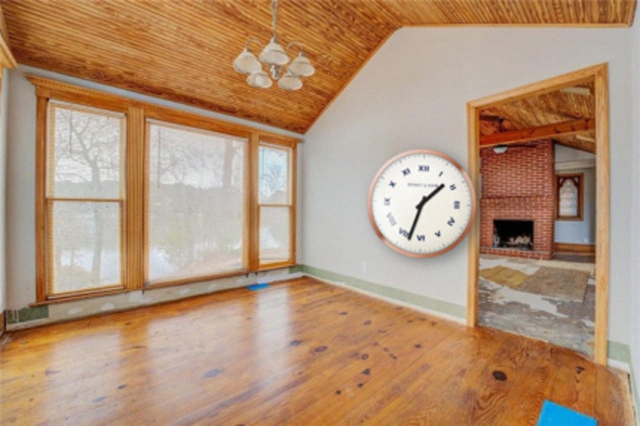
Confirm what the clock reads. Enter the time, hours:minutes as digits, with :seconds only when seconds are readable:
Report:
1:33
